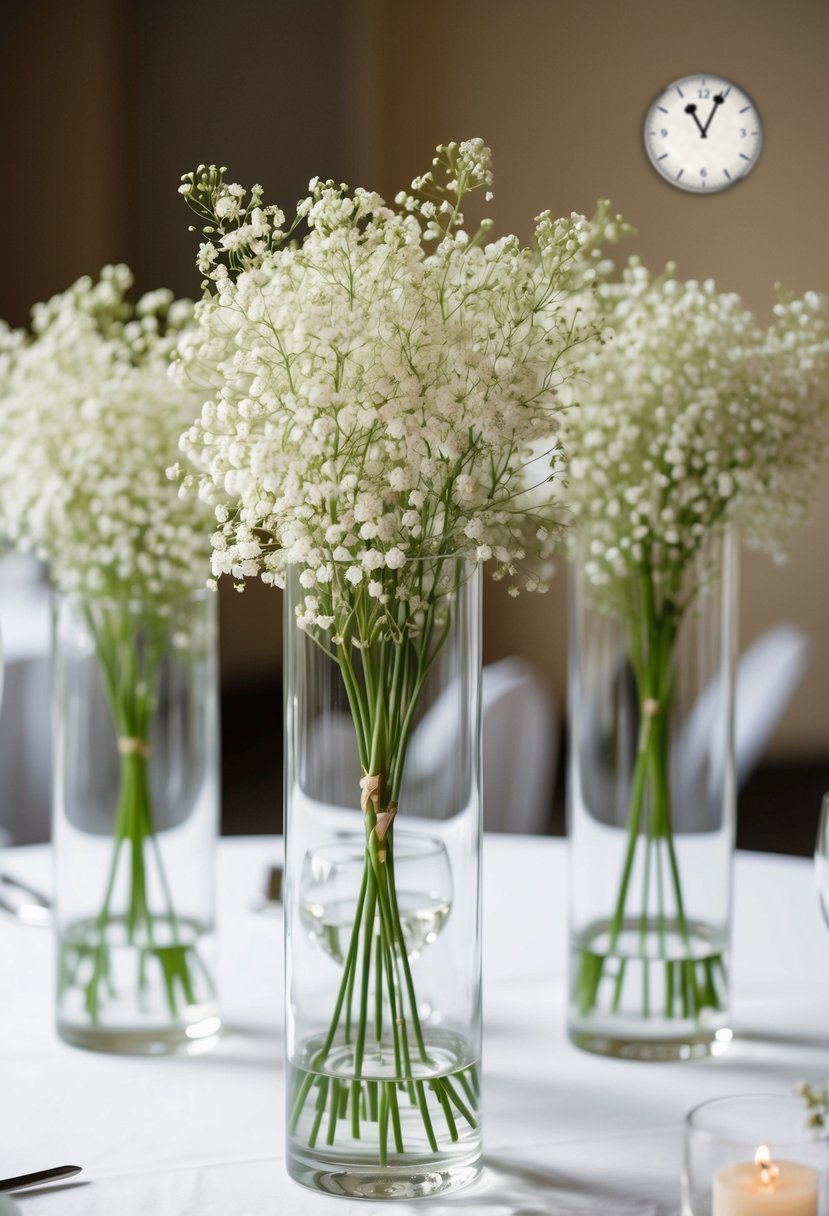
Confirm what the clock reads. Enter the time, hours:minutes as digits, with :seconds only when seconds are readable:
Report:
11:04
